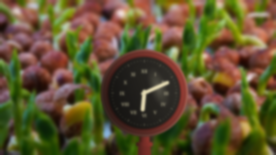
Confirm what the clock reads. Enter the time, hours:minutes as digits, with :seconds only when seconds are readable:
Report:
6:11
